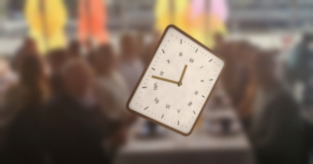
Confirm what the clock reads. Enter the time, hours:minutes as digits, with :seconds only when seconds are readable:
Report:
11:43
